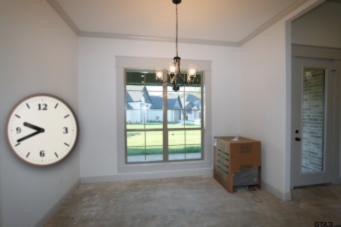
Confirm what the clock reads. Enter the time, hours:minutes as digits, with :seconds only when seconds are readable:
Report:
9:41
